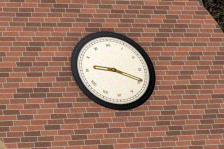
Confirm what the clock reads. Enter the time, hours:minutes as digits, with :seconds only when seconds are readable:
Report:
9:19
